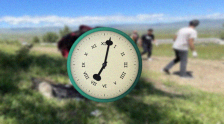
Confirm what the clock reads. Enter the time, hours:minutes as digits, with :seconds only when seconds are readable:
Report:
7:02
